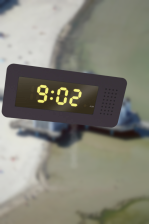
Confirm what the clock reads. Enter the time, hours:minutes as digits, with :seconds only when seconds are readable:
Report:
9:02
